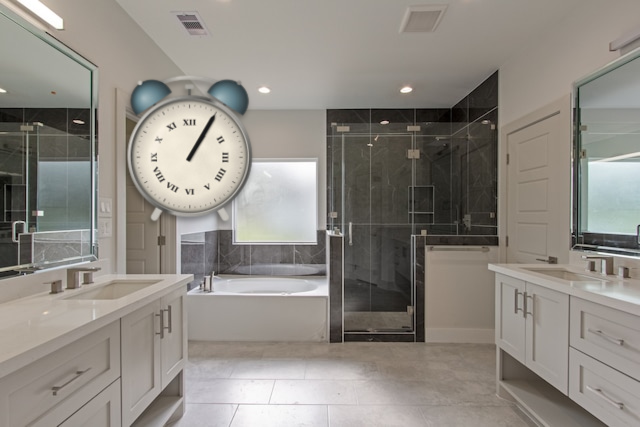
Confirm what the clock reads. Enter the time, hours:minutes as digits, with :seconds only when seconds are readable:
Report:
1:05
